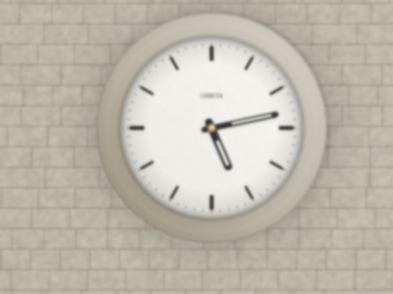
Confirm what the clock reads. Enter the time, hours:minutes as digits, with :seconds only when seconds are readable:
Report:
5:13
